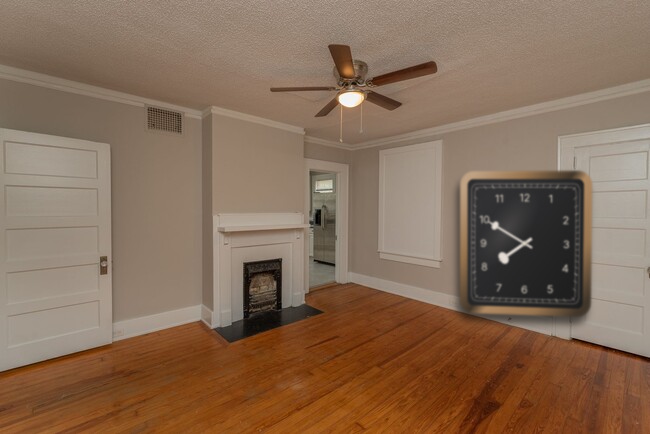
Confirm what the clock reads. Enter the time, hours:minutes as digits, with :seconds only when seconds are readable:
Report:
7:50
